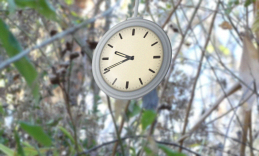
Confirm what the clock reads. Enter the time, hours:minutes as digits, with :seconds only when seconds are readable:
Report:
9:41
